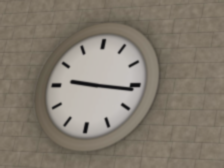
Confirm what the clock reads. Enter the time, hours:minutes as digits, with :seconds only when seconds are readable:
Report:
9:16
